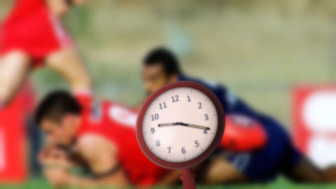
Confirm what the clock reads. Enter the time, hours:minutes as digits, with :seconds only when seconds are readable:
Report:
9:19
